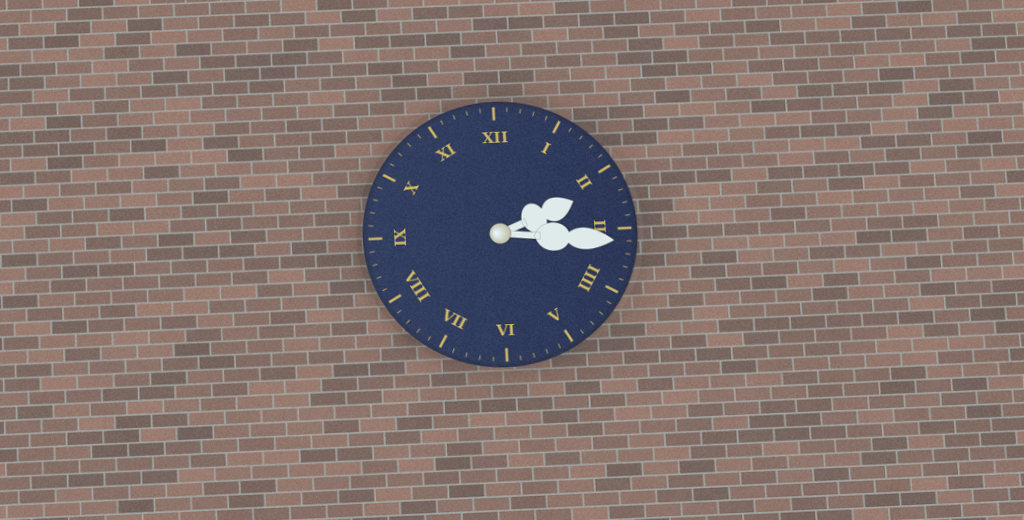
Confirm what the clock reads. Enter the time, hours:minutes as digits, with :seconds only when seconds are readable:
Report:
2:16
